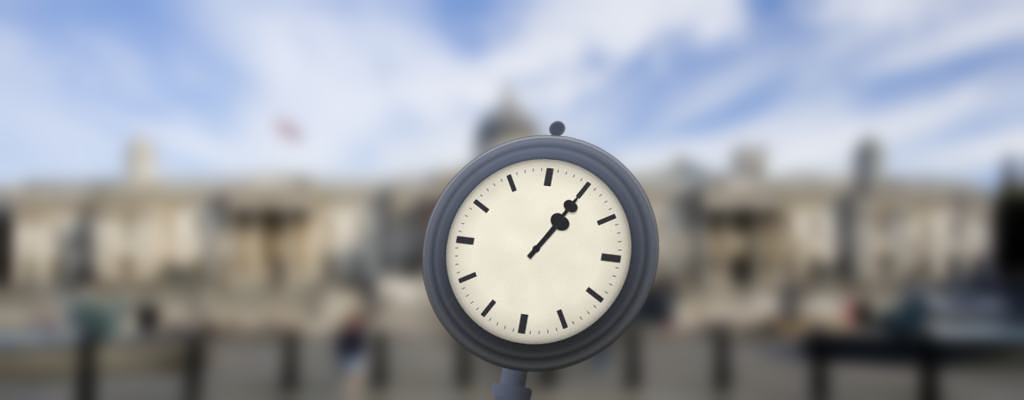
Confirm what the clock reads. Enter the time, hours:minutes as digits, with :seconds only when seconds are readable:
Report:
1:05
